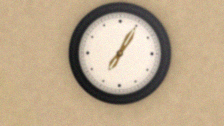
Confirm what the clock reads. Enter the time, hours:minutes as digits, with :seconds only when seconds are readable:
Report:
7:05
